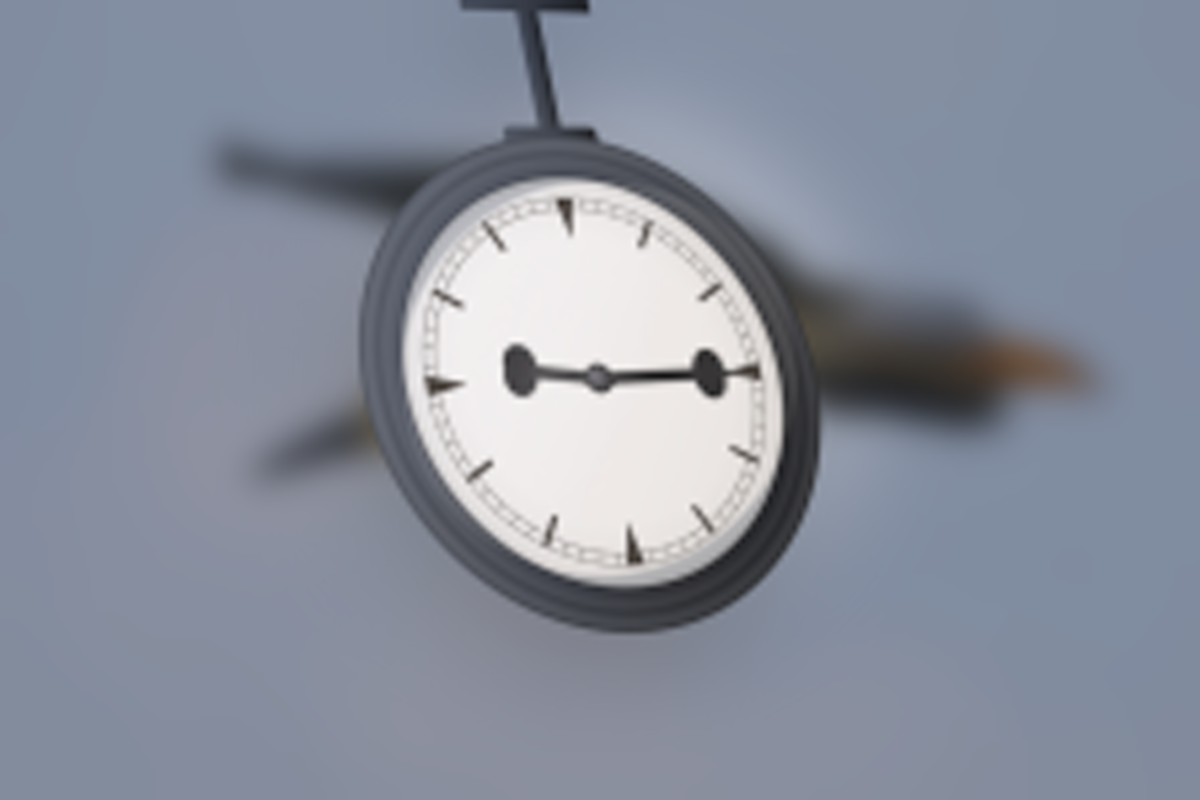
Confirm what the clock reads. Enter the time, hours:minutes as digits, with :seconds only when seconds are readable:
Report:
9:15
